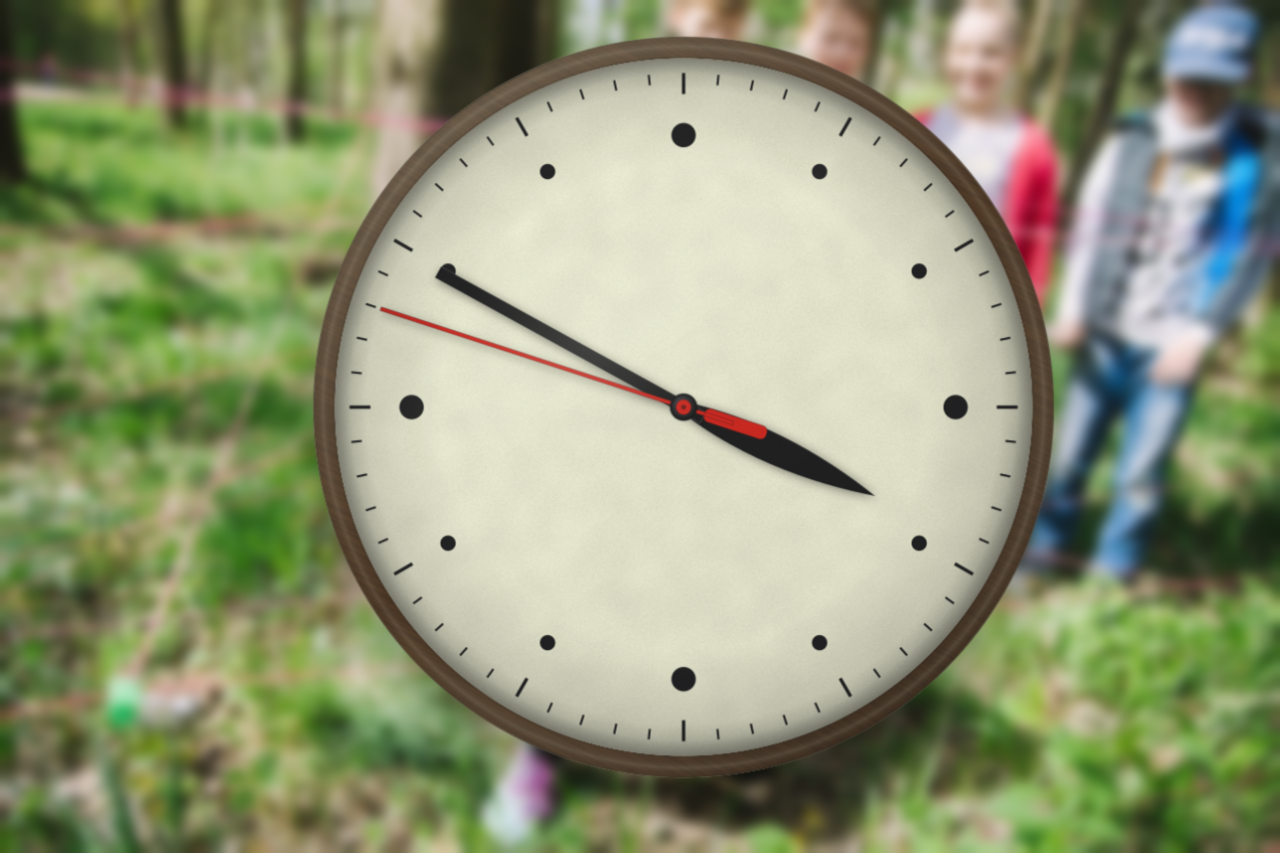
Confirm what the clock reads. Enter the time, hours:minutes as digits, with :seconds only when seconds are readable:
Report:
3:49:48
